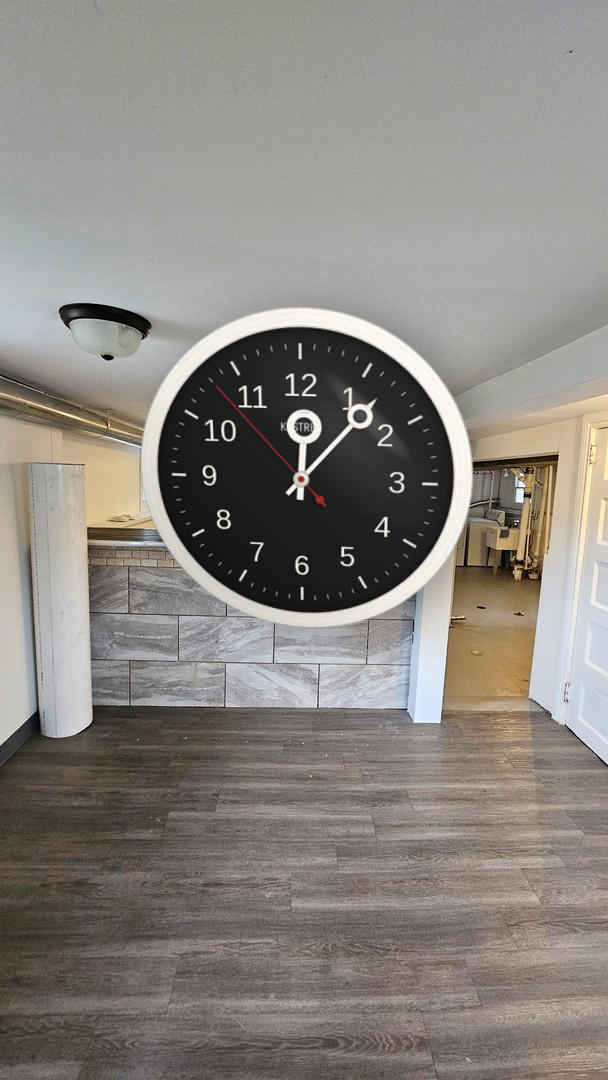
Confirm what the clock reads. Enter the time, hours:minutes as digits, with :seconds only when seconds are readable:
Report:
12:06:53
